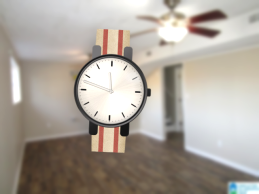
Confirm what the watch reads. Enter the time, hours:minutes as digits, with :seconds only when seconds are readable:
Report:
11:48
